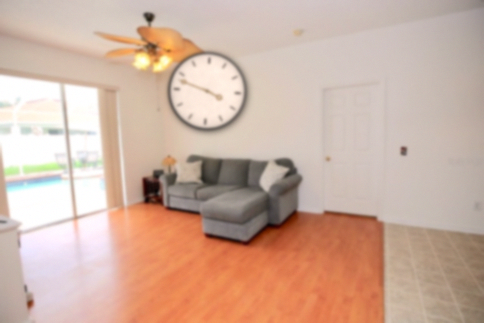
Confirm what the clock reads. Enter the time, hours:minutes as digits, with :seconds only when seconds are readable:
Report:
3:48
